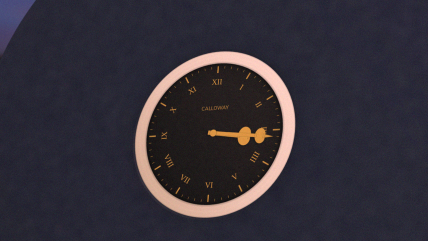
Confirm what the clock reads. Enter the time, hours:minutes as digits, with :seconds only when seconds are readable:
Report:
3:16
